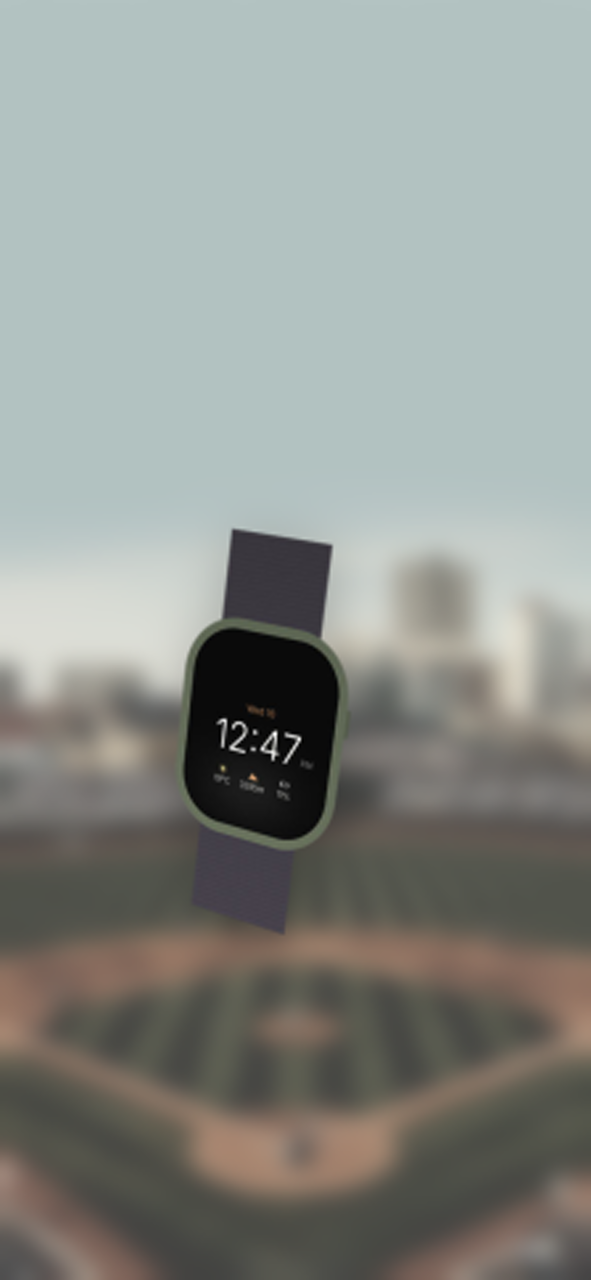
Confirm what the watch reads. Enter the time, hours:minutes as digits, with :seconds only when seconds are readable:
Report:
12:47
